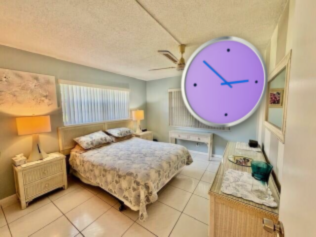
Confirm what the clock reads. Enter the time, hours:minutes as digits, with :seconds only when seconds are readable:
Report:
2:52
